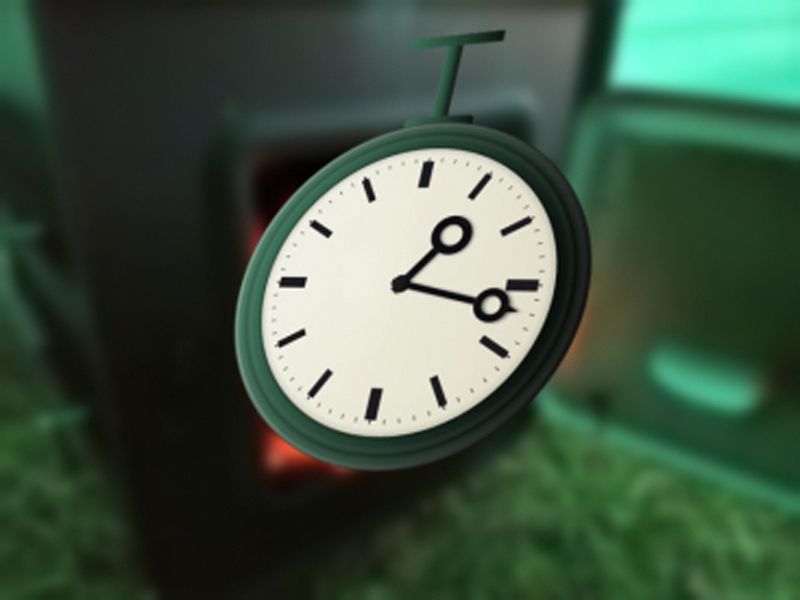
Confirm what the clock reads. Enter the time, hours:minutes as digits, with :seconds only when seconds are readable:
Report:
1:17
